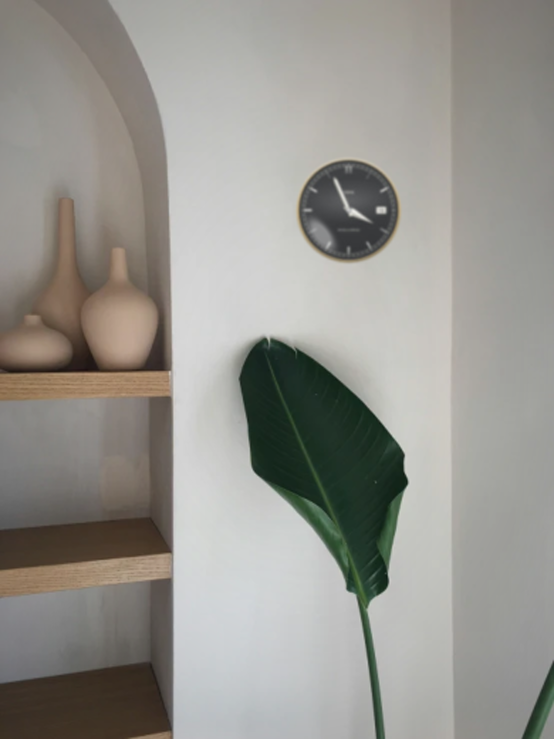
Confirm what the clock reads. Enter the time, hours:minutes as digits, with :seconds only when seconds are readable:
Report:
3:56
